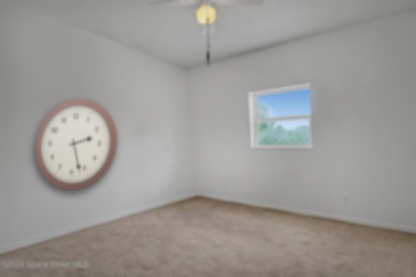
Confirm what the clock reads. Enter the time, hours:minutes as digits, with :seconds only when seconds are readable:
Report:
2:27
